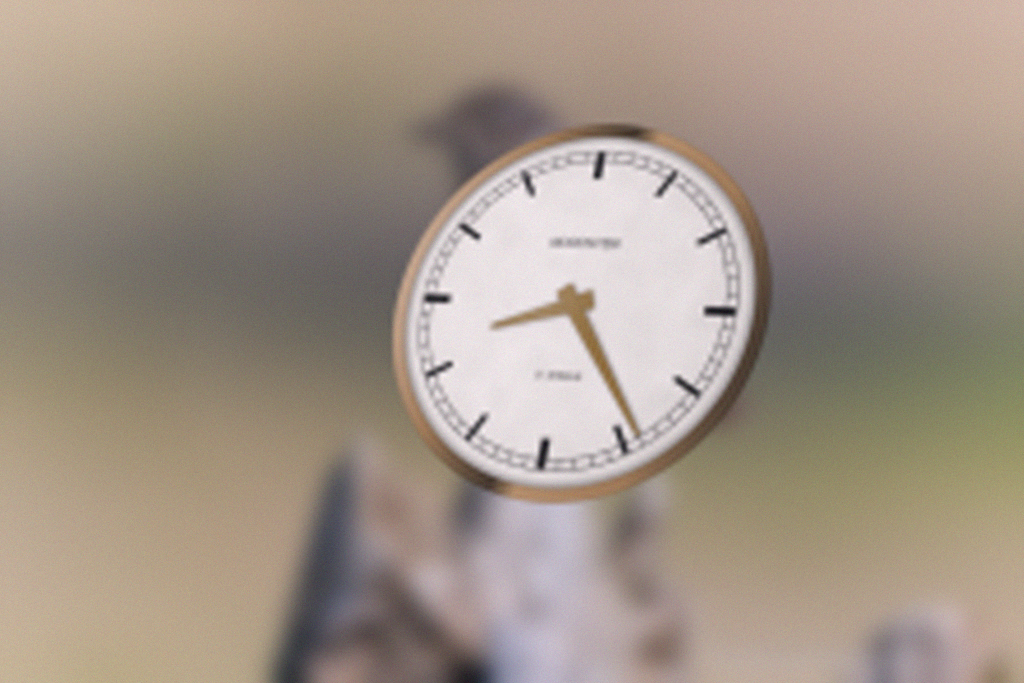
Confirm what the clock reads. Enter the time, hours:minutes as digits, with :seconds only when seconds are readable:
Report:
8:24
